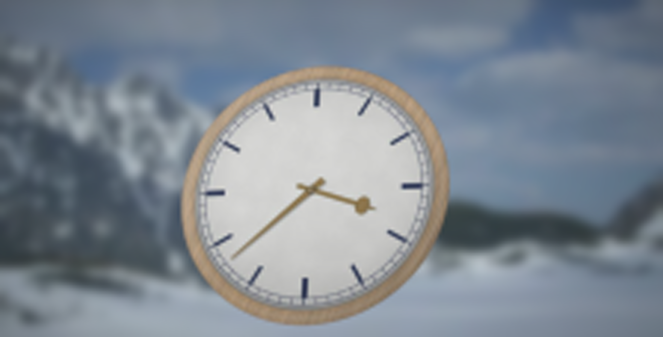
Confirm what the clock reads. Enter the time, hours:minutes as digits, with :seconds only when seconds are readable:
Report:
3:38
